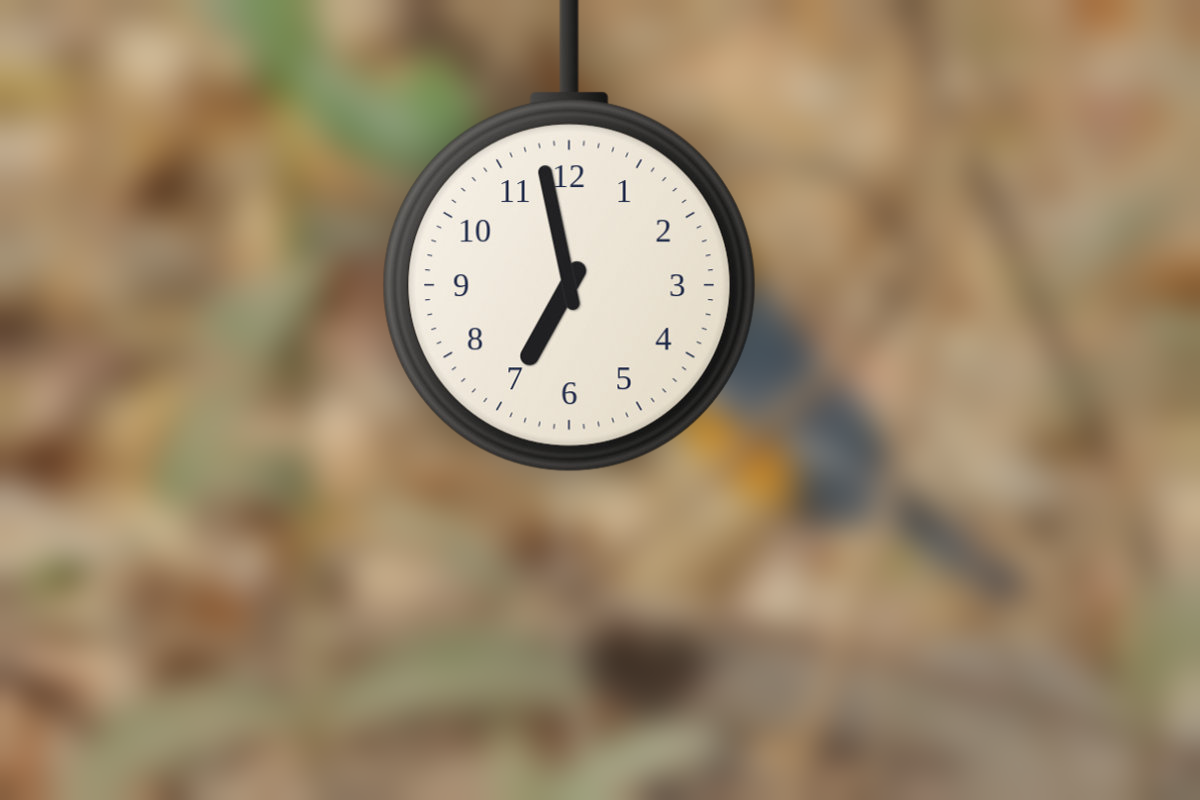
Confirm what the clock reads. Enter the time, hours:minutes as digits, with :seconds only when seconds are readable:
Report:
6:58
